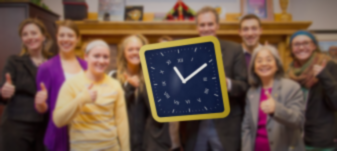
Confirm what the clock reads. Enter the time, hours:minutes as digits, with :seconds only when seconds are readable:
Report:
11:10
